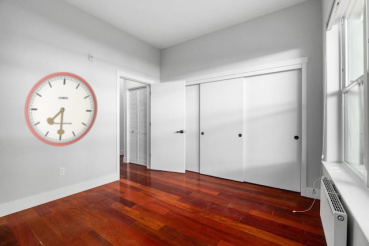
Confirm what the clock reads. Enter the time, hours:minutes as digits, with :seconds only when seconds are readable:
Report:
7:30
